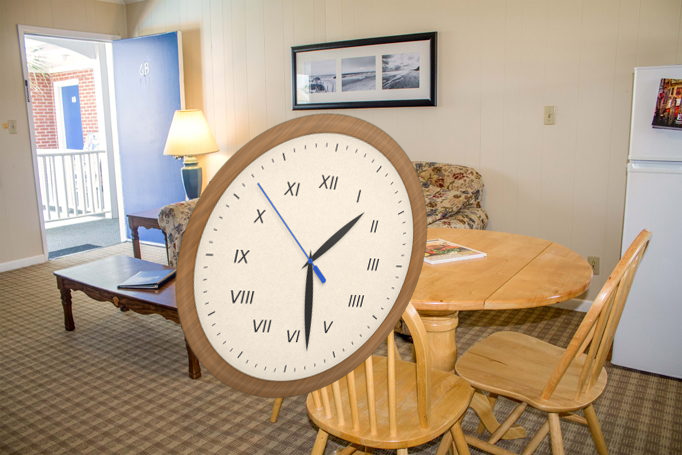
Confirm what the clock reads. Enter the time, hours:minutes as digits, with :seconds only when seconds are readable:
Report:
1:27:52
